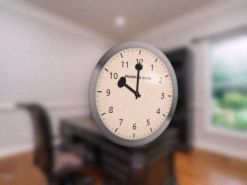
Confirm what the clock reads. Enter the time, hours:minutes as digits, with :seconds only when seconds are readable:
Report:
10:00
